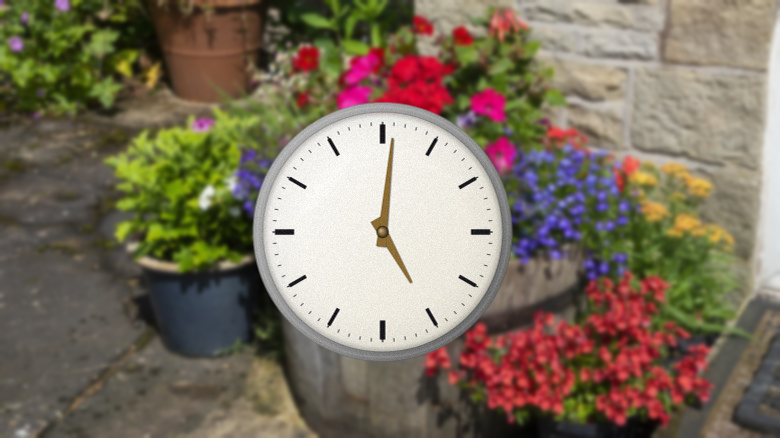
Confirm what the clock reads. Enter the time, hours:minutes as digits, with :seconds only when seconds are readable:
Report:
5:01
